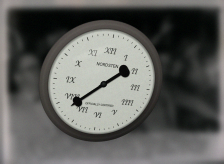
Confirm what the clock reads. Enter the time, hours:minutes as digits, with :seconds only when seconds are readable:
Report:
1:38
